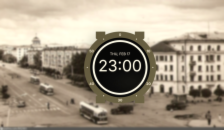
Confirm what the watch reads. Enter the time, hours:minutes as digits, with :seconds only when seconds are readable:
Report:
23:00
